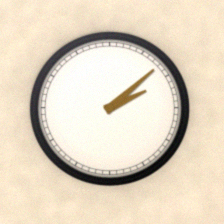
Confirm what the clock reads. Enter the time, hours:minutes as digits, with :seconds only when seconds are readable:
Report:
2:08
